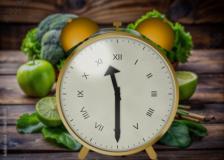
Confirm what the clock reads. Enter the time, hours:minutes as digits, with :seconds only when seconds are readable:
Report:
11:30
